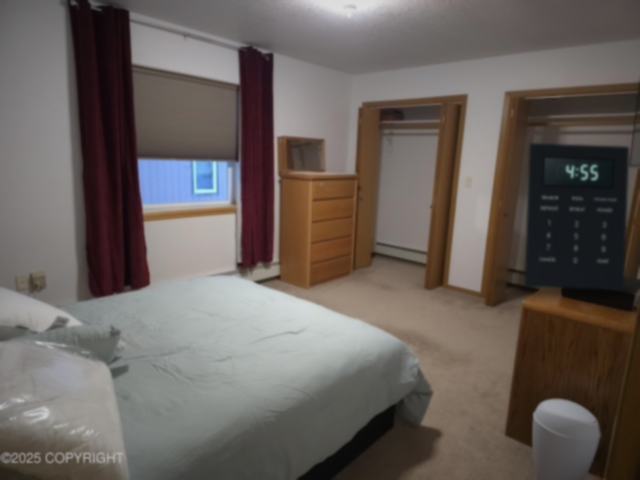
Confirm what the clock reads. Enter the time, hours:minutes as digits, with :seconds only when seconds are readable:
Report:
4:55
